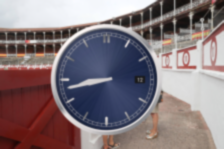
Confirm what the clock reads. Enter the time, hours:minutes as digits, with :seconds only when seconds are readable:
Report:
8:43
